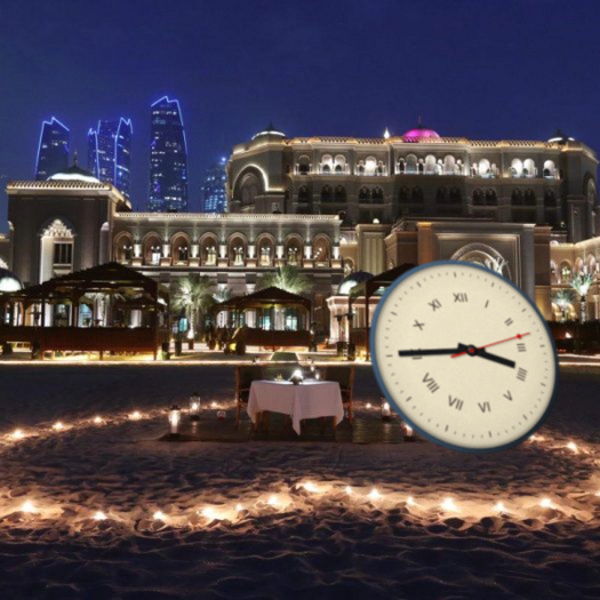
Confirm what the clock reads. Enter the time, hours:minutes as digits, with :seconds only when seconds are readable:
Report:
3:45:13
